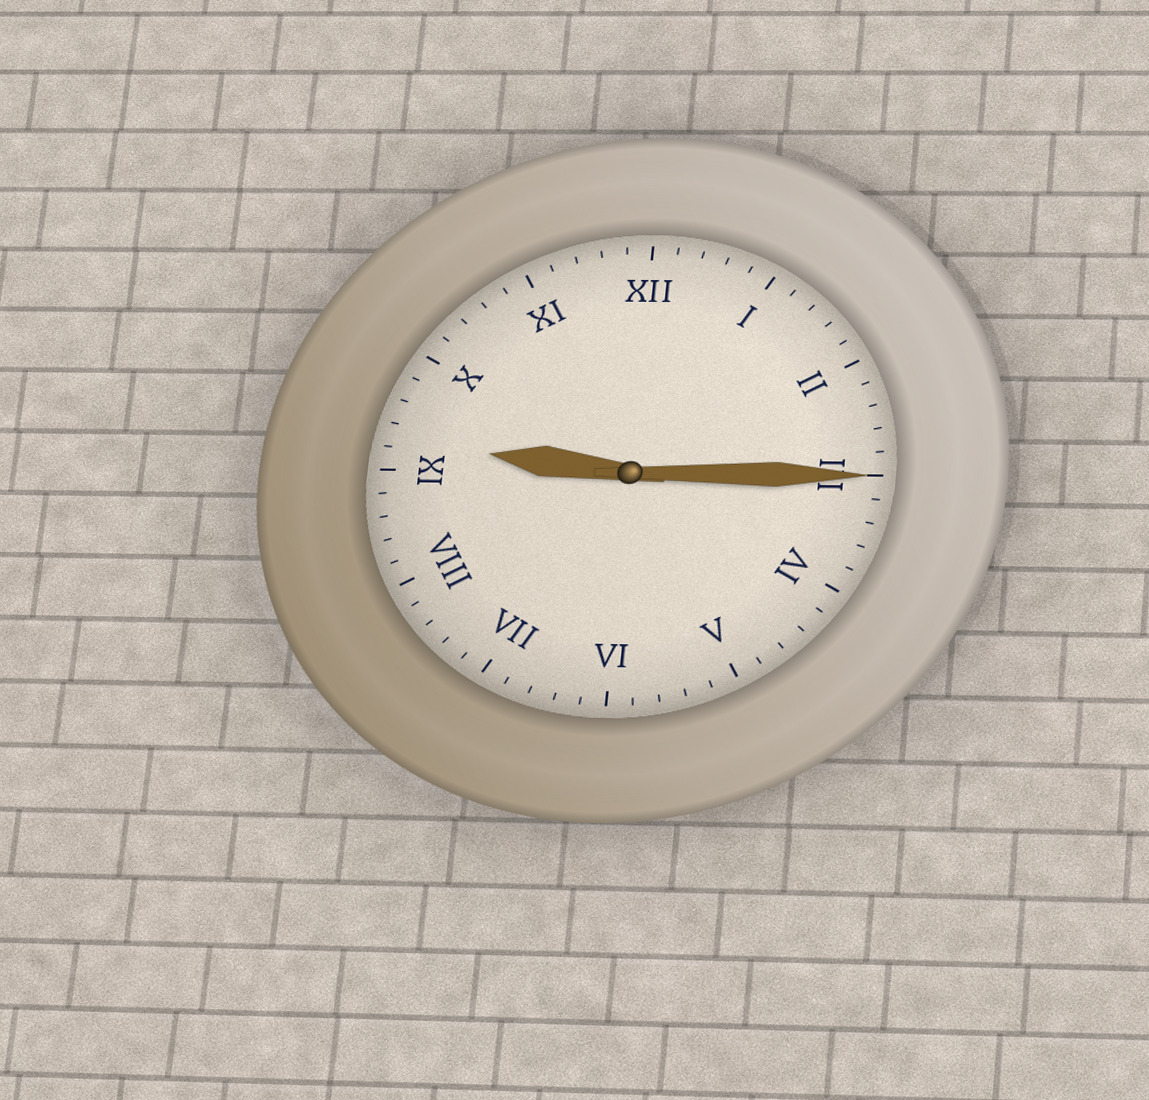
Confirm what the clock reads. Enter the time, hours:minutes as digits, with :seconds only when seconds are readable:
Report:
9:15
